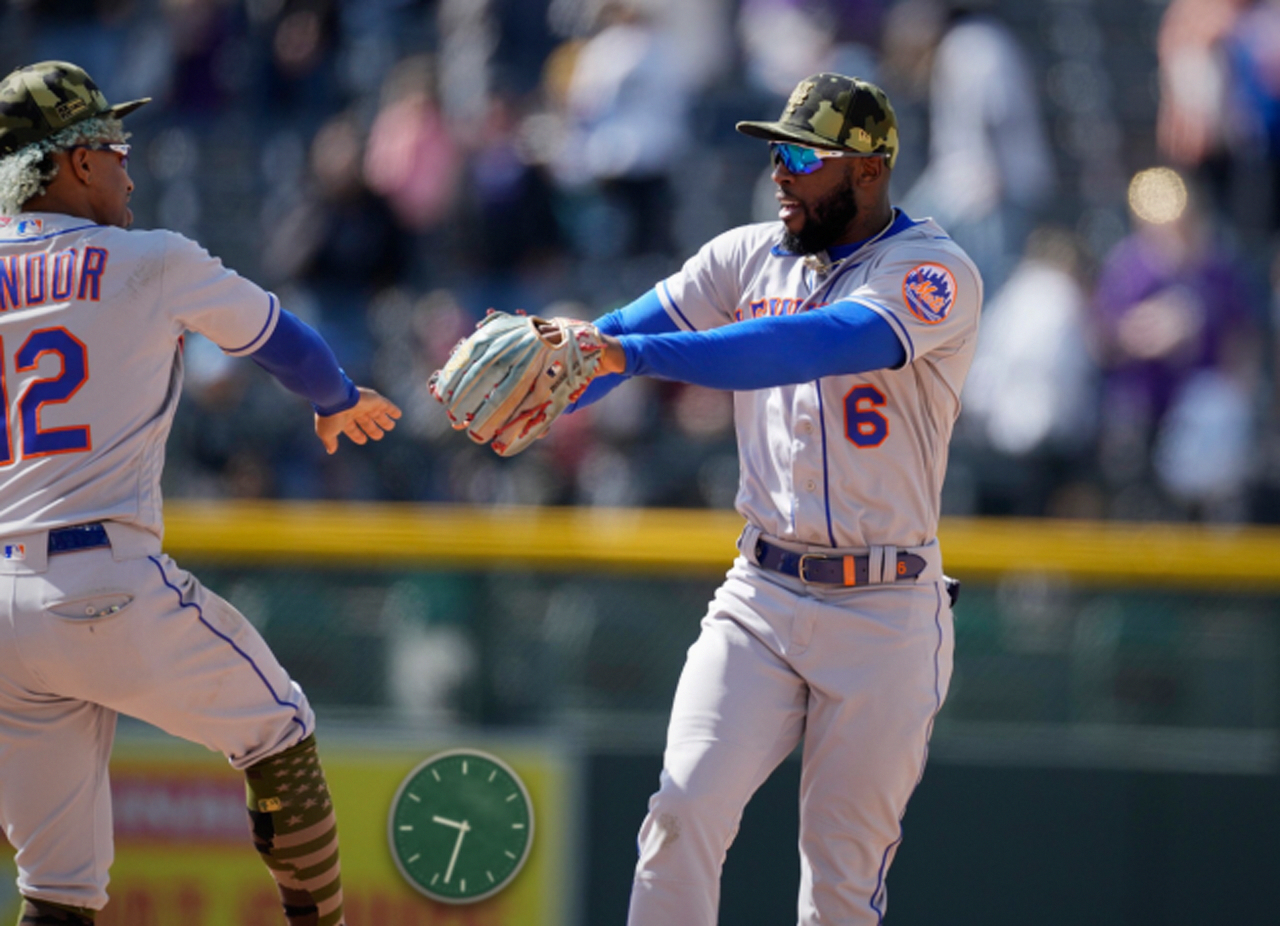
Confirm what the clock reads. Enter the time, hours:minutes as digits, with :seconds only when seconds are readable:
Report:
9:33
